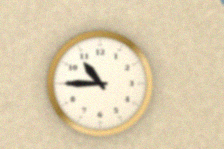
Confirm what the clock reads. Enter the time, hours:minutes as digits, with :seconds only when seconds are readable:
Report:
10:45
